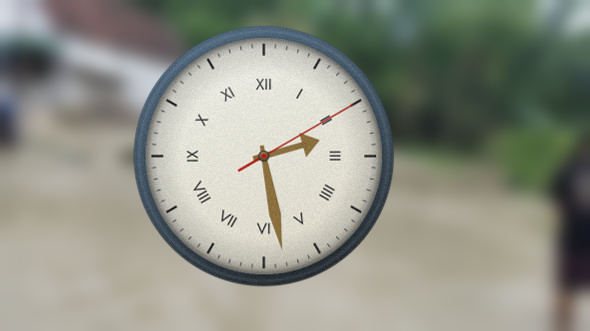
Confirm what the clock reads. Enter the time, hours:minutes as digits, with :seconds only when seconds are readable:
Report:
2:28:10
